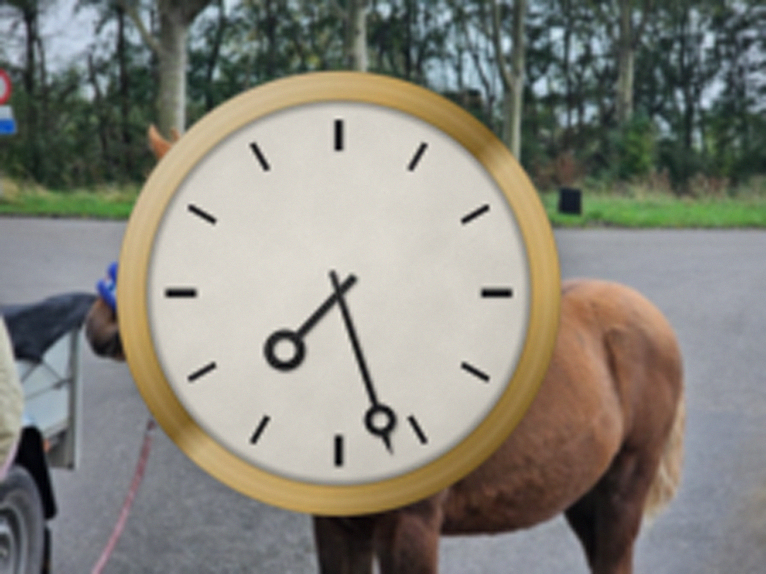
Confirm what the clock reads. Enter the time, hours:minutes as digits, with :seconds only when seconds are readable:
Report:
7:27
